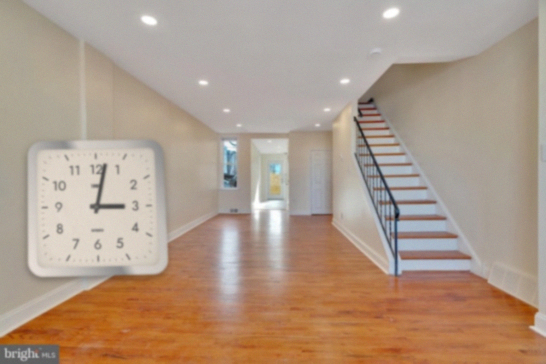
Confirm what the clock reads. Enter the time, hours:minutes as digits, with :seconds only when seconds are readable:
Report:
3:02
